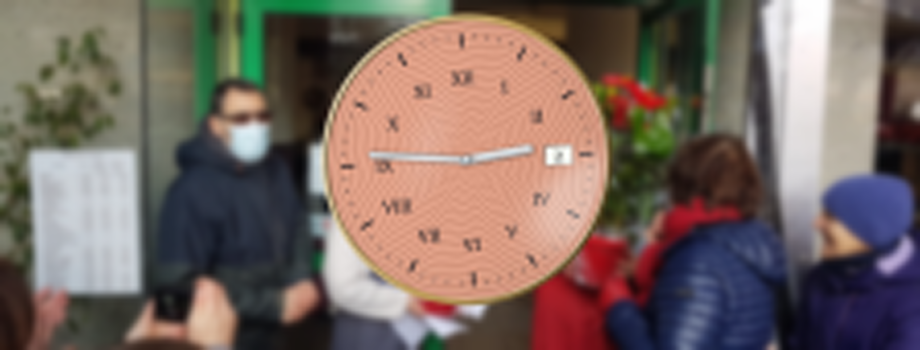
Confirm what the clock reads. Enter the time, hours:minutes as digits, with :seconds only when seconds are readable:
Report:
2:46
